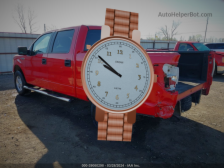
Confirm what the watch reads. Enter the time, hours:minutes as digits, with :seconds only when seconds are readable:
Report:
9:51
